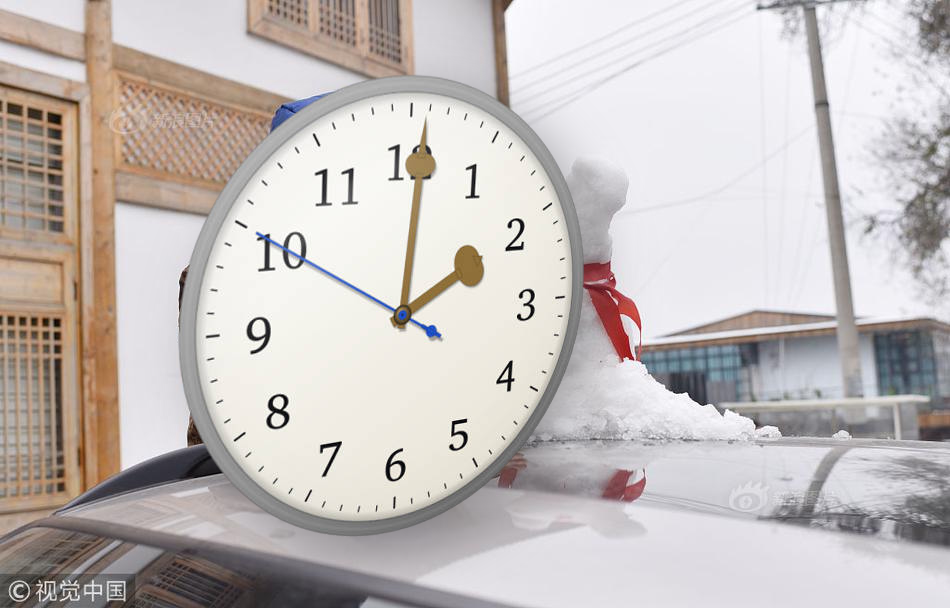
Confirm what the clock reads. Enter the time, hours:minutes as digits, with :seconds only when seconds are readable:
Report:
2:00:50
